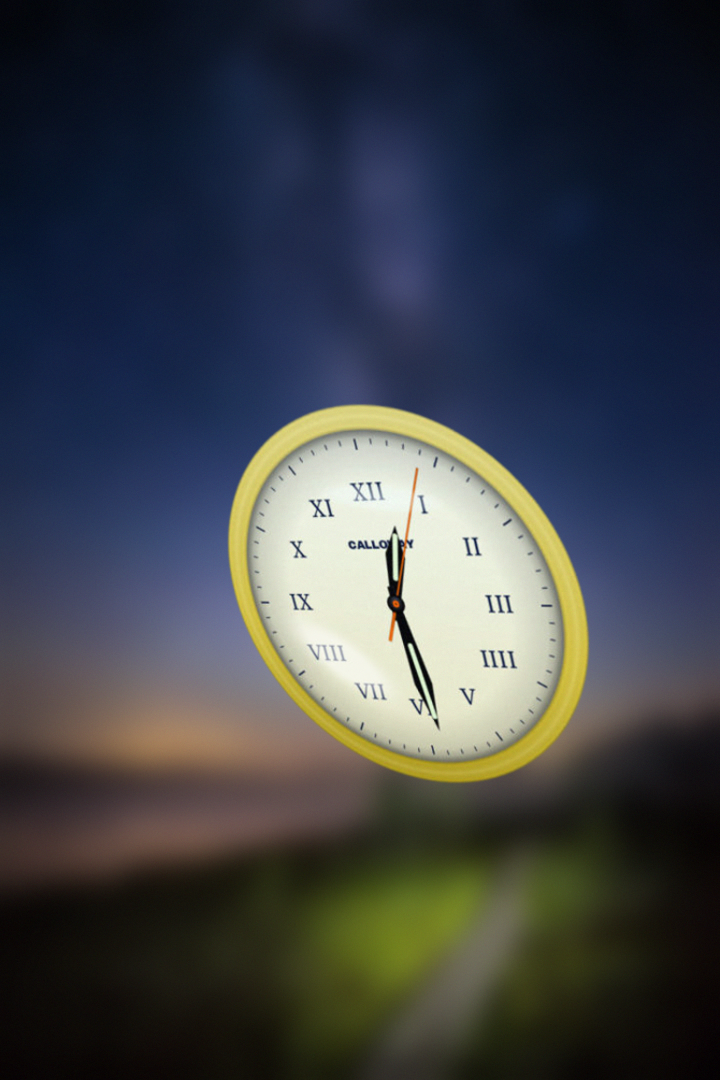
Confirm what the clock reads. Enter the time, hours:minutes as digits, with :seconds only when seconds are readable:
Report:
12:29:04
